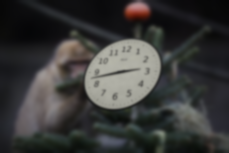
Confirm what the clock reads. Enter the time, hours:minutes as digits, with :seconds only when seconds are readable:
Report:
2:43
